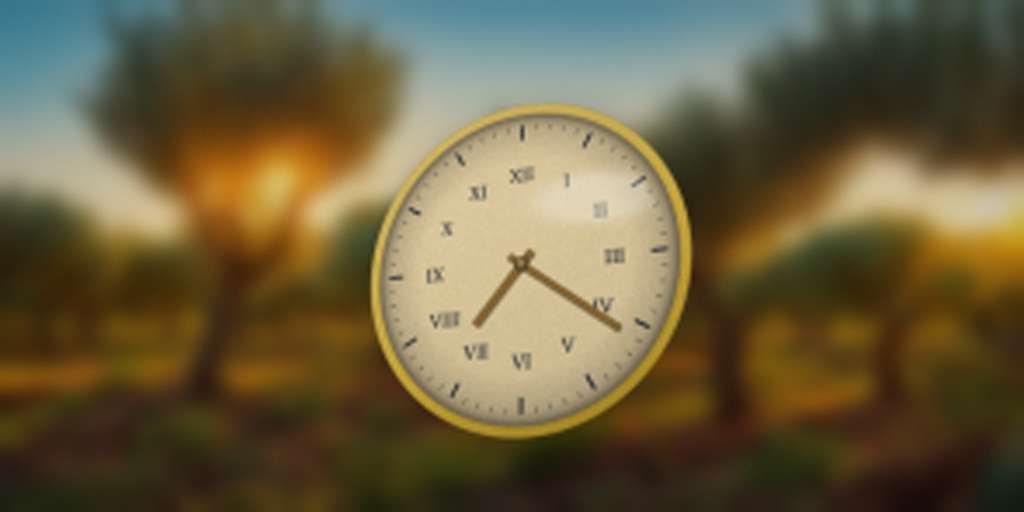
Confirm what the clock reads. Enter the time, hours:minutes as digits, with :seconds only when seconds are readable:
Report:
7:21
